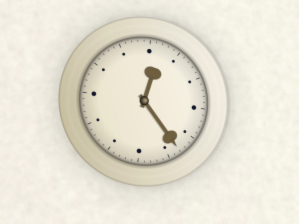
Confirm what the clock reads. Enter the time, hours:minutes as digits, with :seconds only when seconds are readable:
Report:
12:23
